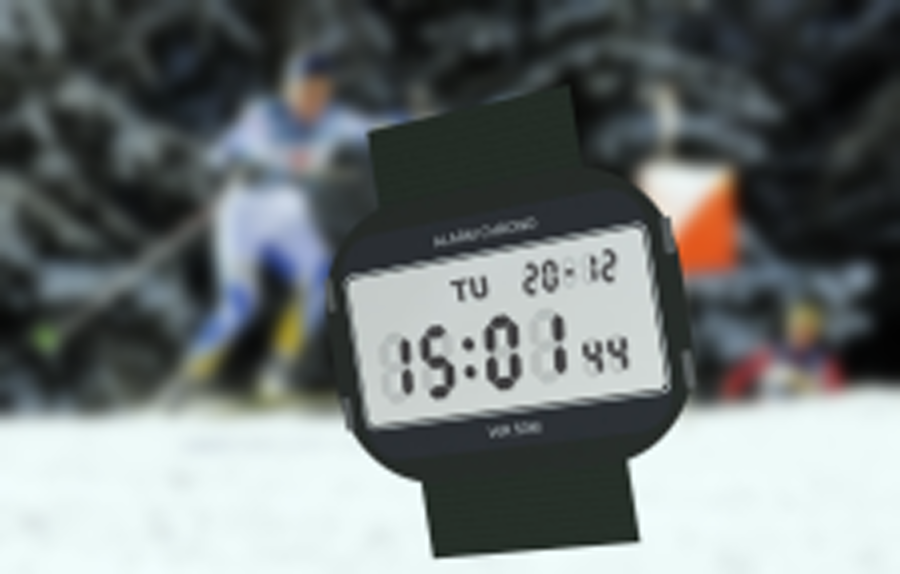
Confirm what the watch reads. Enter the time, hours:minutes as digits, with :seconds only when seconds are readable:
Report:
15:01:44
